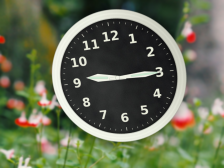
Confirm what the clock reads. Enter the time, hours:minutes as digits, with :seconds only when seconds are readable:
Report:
9:15
